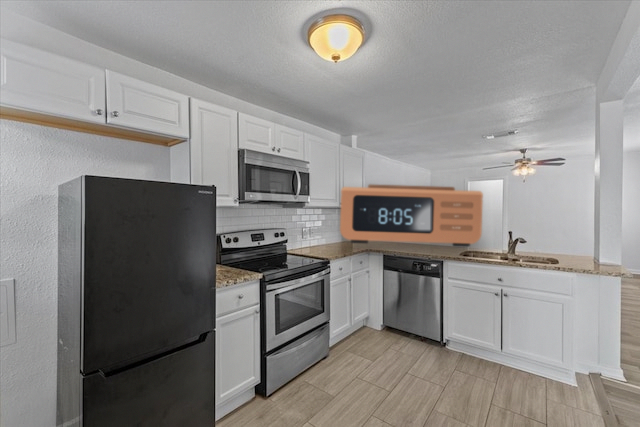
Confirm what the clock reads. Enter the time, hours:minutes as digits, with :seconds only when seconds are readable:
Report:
8:05
